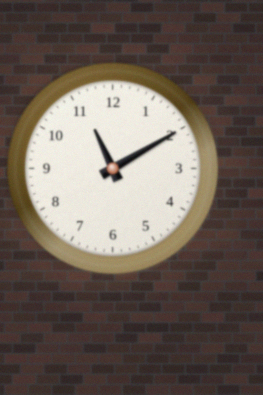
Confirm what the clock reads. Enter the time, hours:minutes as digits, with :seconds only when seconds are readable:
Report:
11:10
